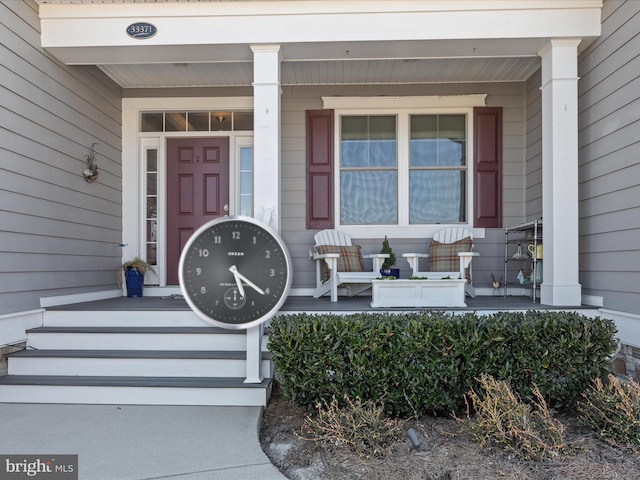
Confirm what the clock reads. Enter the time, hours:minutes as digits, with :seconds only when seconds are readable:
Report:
5:21
